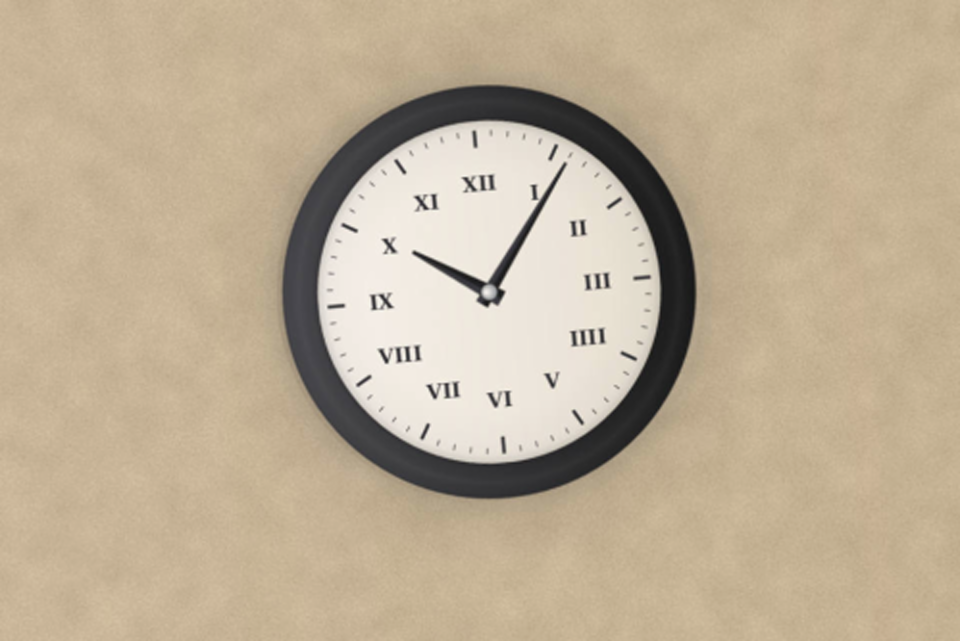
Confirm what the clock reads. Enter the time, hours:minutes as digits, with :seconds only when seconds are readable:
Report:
10:06
